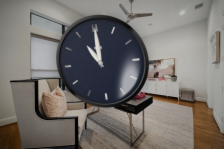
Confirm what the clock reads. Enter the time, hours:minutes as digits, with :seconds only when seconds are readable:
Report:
11:00
